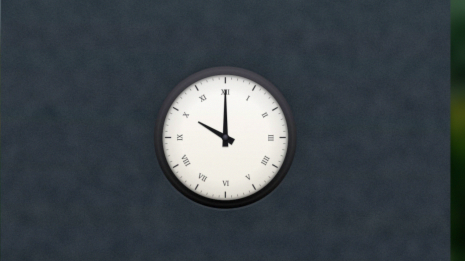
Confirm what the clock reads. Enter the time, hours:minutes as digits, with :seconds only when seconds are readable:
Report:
10:00
